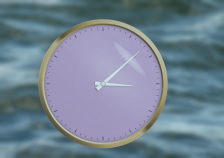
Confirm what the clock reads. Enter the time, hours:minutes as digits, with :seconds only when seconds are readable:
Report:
3:08
